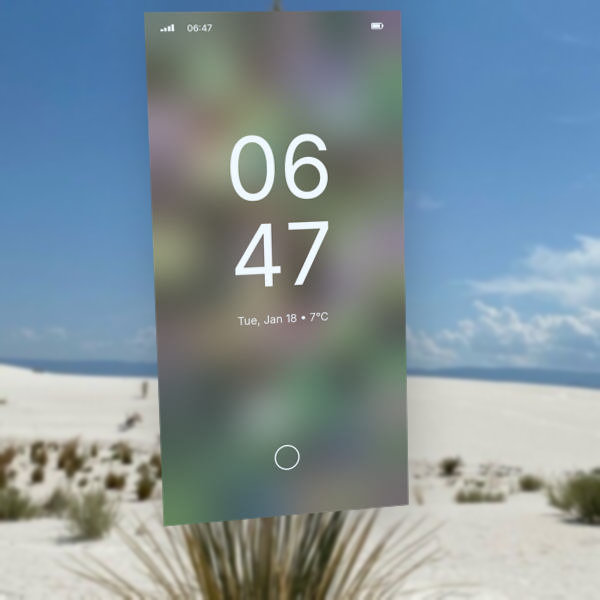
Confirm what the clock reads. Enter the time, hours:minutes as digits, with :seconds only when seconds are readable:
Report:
6:47
